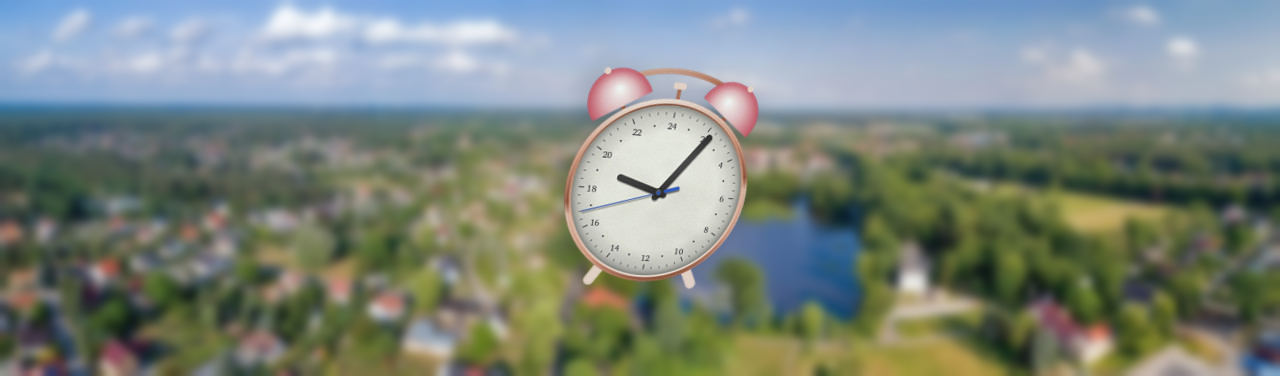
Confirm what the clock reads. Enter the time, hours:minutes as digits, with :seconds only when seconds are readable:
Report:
19:05:42
